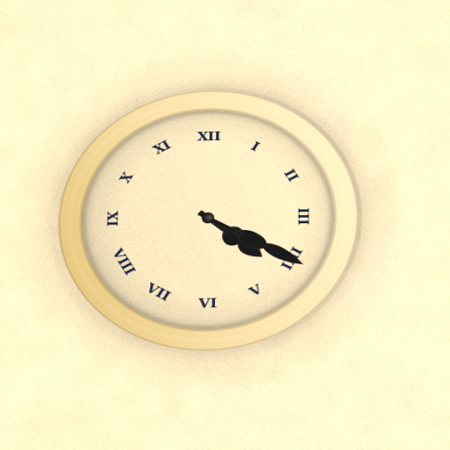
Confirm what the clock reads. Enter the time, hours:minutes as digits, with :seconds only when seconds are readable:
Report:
4:20
